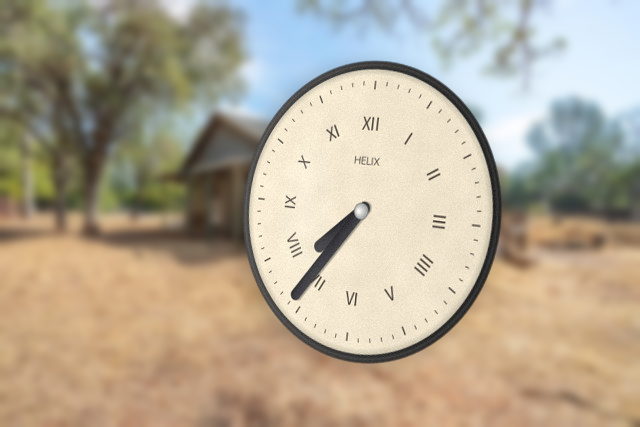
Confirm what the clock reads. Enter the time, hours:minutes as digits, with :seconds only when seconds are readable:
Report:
7:36
